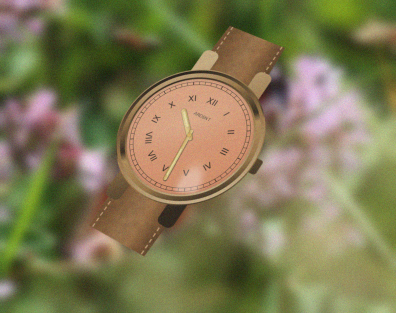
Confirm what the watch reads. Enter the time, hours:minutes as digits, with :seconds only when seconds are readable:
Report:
10:29
